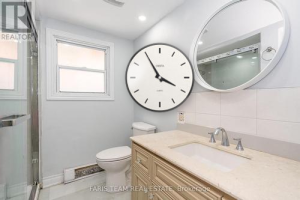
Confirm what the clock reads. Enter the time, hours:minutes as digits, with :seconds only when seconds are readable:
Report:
3:55
